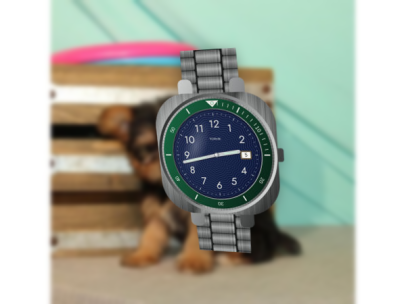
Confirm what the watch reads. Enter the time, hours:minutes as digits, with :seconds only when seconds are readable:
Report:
2:43
